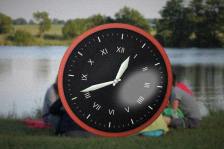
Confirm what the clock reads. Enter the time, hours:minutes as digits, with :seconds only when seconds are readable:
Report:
12:41
